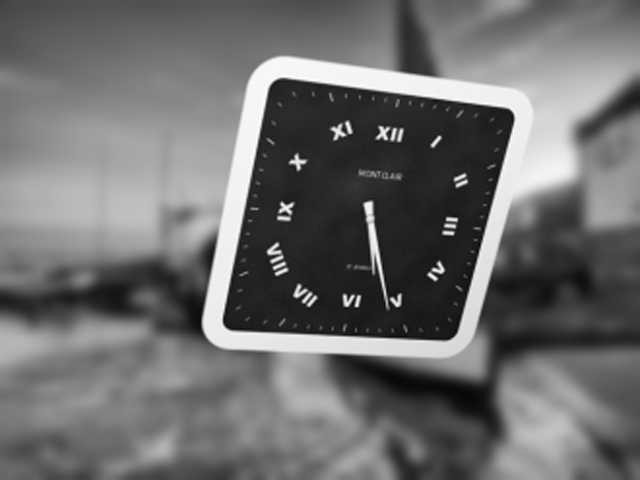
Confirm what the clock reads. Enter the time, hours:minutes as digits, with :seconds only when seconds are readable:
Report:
5:26
